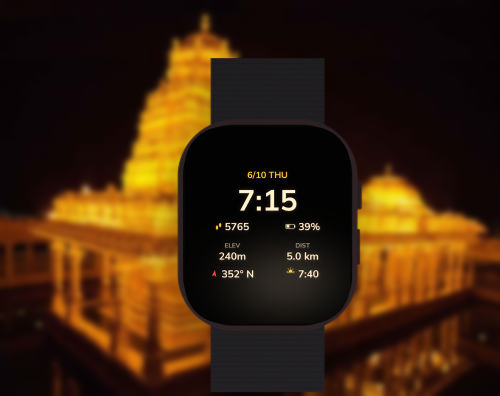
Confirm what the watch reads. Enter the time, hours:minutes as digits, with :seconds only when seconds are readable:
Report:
7:15
